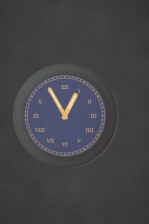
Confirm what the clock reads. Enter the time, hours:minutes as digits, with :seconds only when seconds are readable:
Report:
12:55
